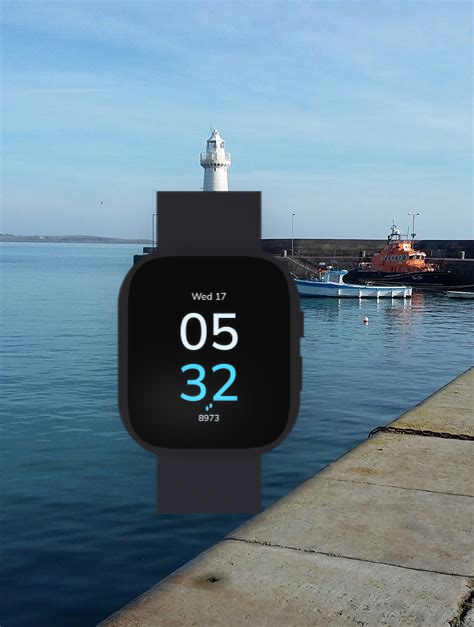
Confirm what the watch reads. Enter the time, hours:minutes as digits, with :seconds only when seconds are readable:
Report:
5:32
